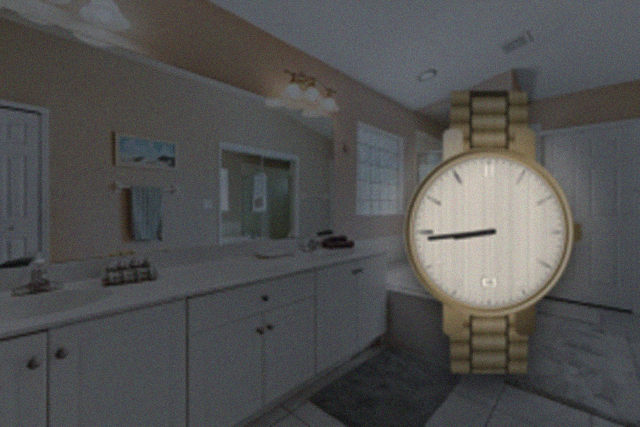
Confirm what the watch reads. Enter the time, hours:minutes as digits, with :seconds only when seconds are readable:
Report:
8:44
